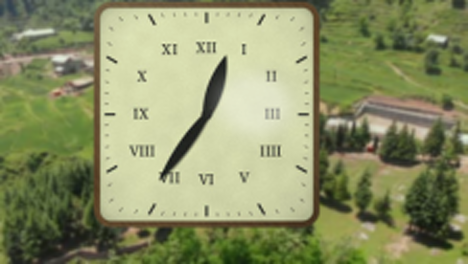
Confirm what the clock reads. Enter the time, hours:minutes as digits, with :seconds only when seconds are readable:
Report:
12:36
